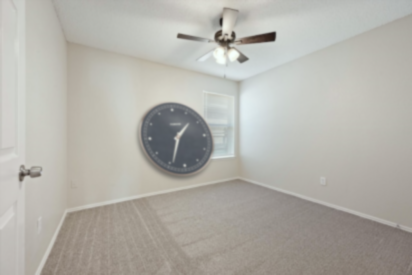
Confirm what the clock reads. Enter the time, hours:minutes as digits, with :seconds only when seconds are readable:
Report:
1:34
